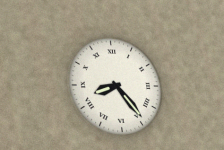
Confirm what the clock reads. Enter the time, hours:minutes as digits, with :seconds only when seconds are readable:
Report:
8:24
